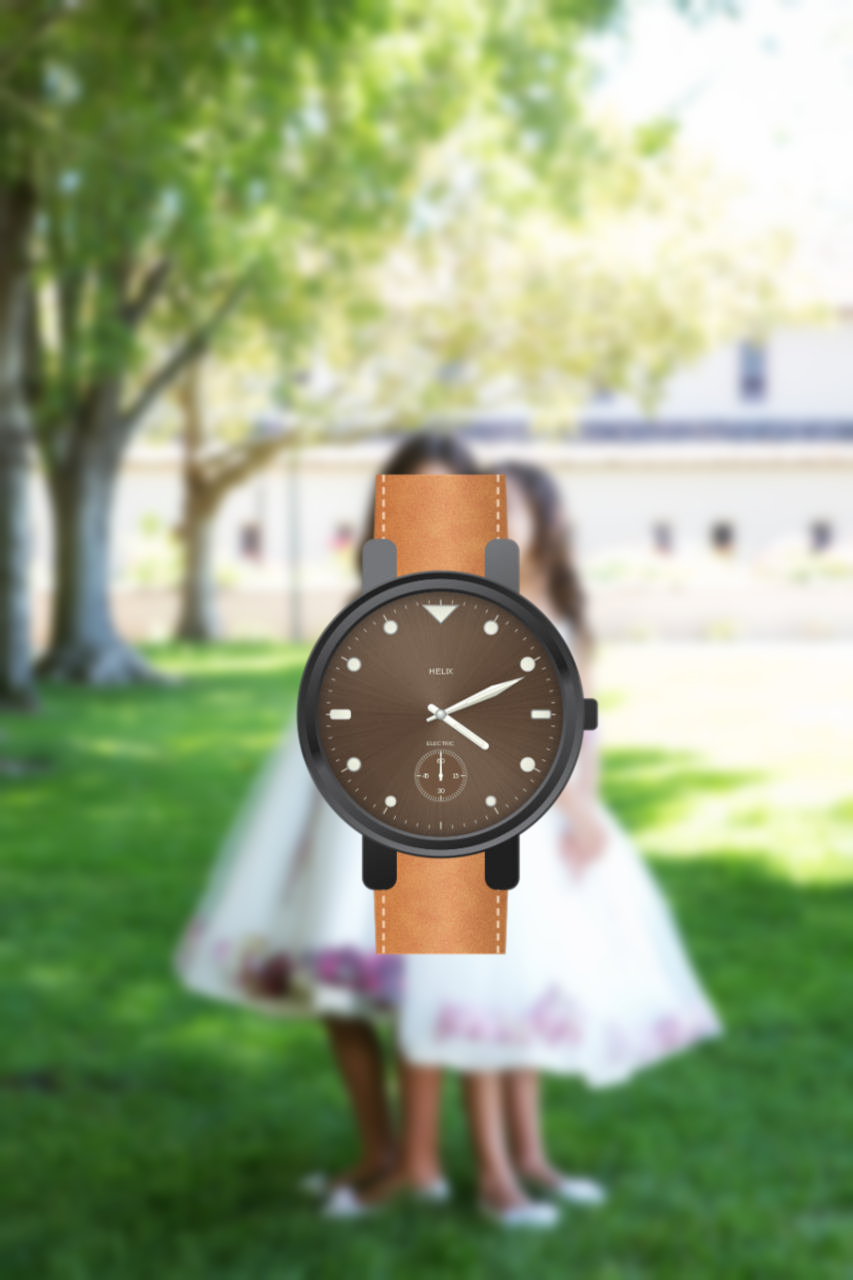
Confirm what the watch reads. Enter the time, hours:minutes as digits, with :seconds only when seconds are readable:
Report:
4:11
